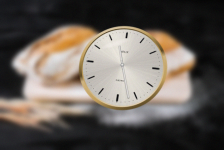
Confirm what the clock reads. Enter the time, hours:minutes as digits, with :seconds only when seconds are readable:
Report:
11:27
